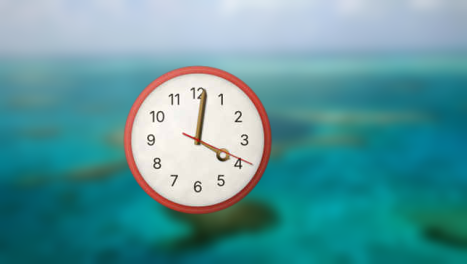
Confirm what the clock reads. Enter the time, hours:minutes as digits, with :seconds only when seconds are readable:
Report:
4:01:19
